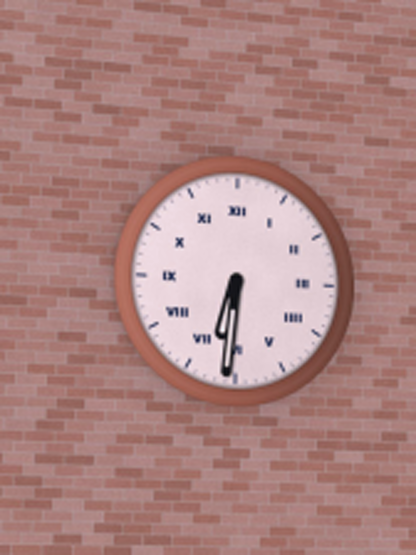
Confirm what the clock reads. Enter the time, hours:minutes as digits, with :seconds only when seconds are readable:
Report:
6:31
